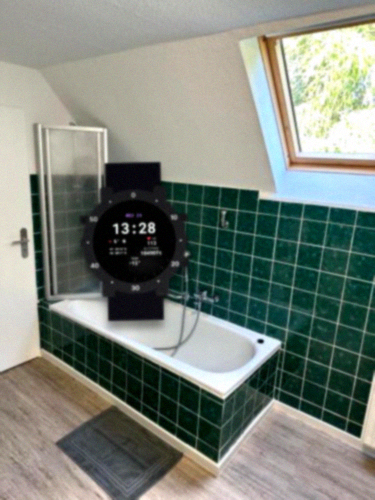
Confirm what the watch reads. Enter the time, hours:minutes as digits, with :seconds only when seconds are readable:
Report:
13:28
